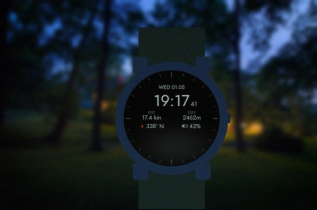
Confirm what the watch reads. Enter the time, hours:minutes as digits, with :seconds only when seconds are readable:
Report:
19:17
